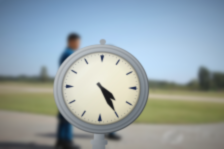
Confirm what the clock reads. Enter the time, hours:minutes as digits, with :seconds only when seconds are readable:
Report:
4:25
